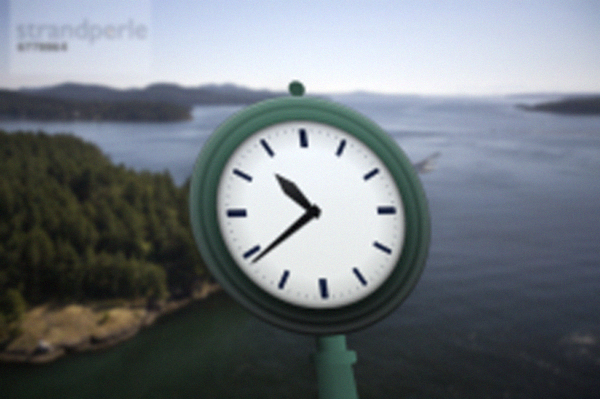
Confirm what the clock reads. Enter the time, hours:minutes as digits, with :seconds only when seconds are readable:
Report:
10:39
